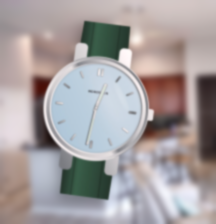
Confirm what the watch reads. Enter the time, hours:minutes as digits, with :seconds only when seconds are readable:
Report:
12:31
